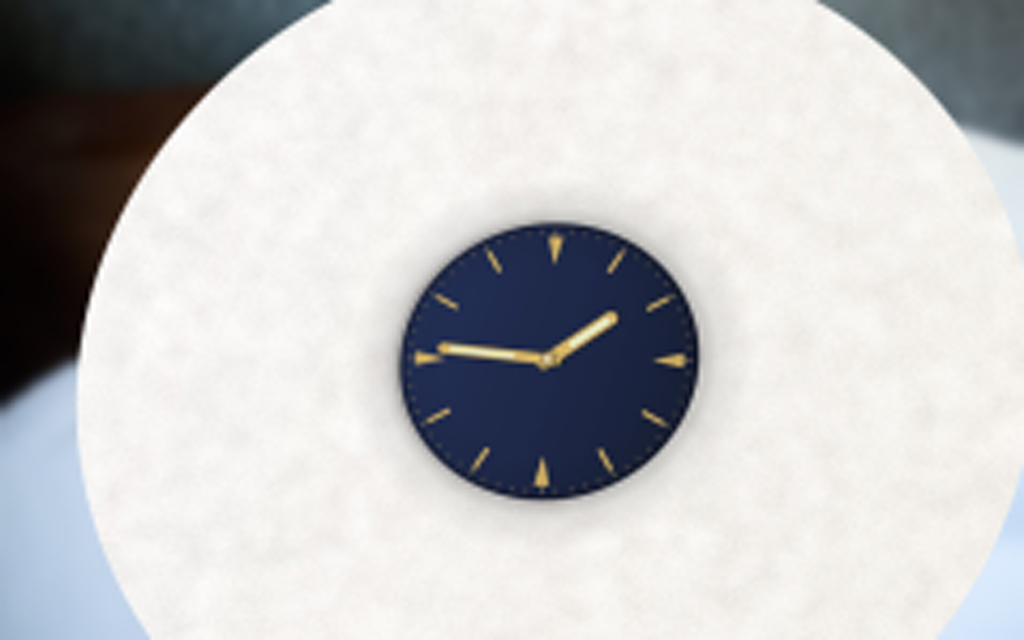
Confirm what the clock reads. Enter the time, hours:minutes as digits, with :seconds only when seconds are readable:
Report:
1:46
